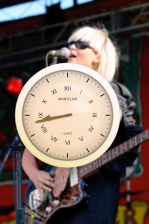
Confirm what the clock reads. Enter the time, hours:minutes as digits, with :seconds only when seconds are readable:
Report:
8:43
